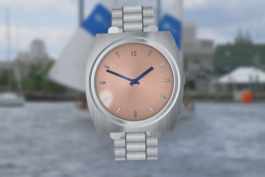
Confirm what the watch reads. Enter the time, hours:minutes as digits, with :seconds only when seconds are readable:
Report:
1:49
